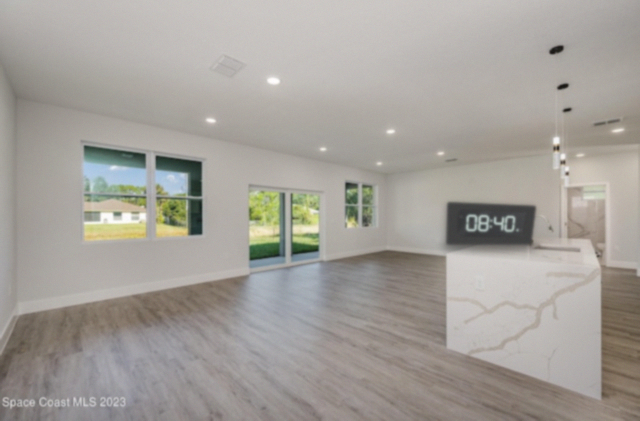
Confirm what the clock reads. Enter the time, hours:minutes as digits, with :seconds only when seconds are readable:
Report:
8:40
